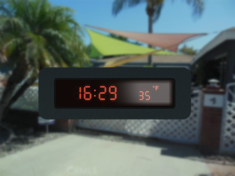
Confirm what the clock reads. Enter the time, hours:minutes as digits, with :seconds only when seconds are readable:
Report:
16:29
